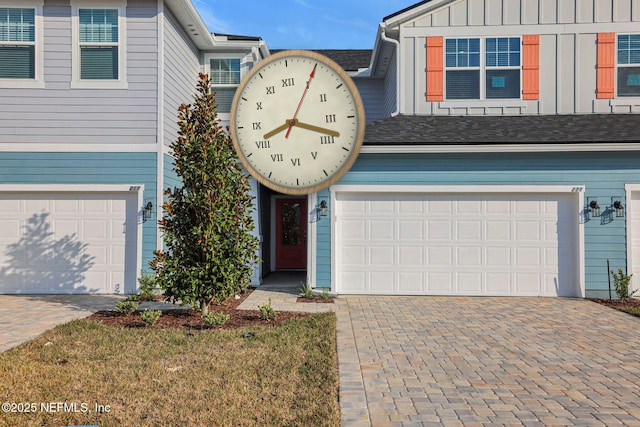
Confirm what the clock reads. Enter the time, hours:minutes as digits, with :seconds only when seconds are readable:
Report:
8:18:05
